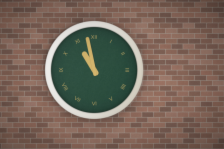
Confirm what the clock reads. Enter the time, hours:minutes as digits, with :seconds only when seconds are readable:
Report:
10:58
